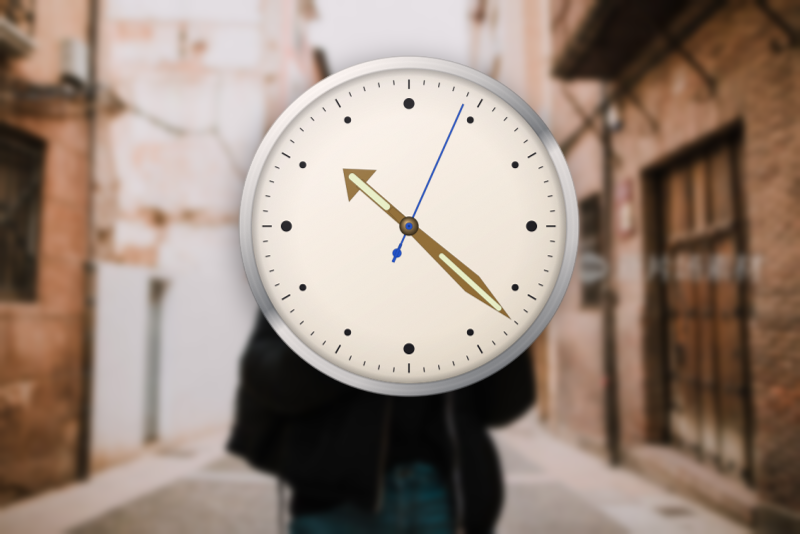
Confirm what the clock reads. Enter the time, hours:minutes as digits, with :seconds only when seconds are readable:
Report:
10:22:04
